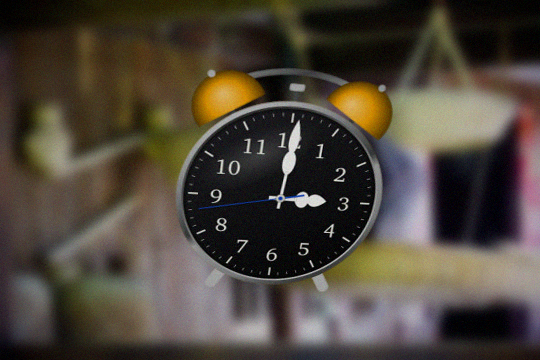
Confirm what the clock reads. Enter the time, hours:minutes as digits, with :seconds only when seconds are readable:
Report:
3:00:43
